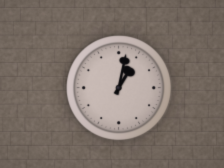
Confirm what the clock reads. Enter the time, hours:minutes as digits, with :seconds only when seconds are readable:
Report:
1:02
